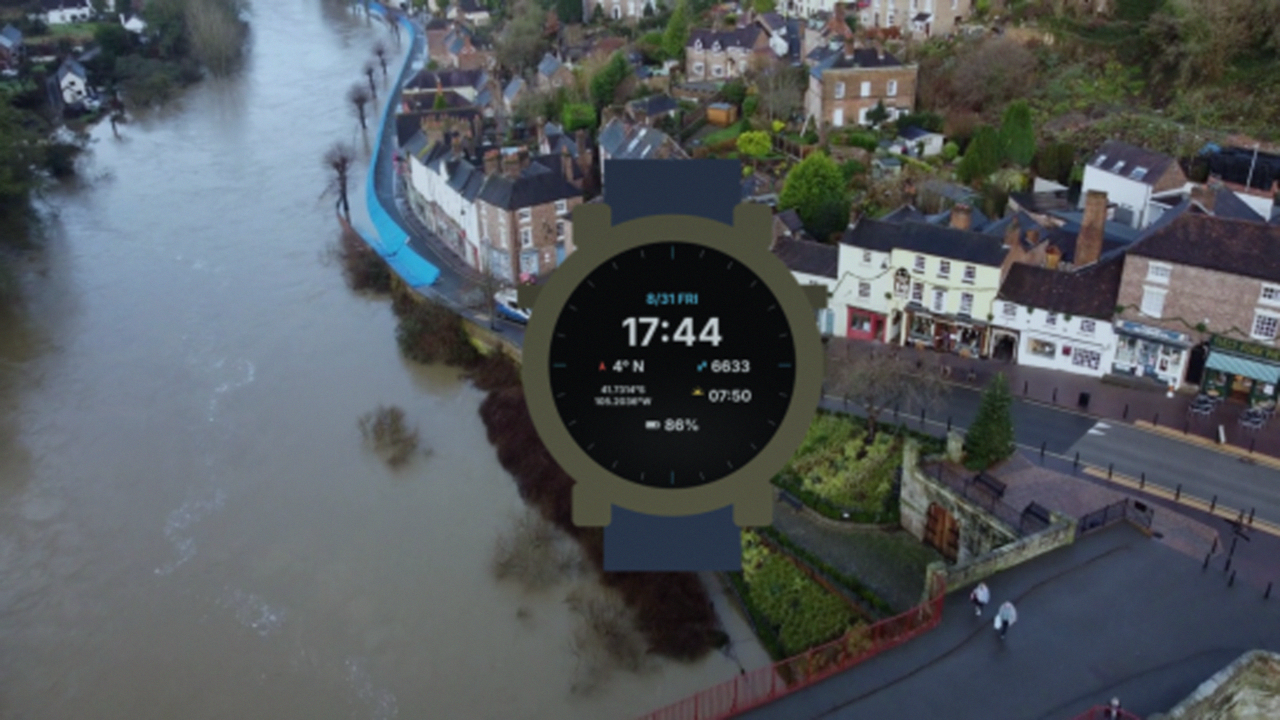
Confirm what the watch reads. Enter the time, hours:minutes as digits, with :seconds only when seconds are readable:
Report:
17:44
